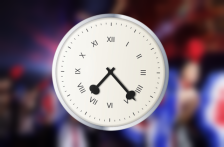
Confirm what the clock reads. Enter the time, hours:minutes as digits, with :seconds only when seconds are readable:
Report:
7:23
